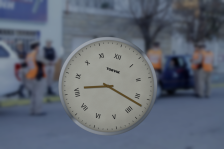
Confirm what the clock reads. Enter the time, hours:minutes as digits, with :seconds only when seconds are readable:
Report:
8:17
